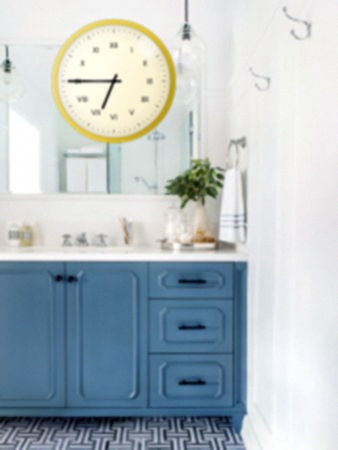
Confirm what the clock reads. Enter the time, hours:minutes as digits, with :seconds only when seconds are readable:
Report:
6:45
